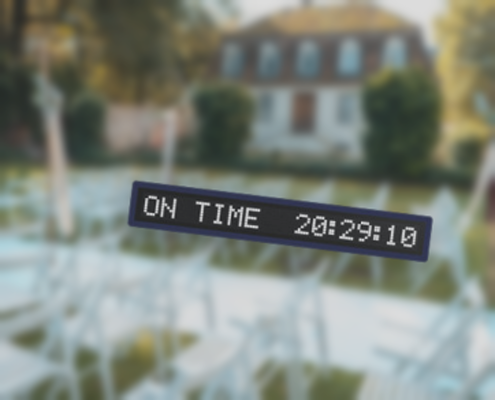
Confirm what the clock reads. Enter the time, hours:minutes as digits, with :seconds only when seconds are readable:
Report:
20:29:10
